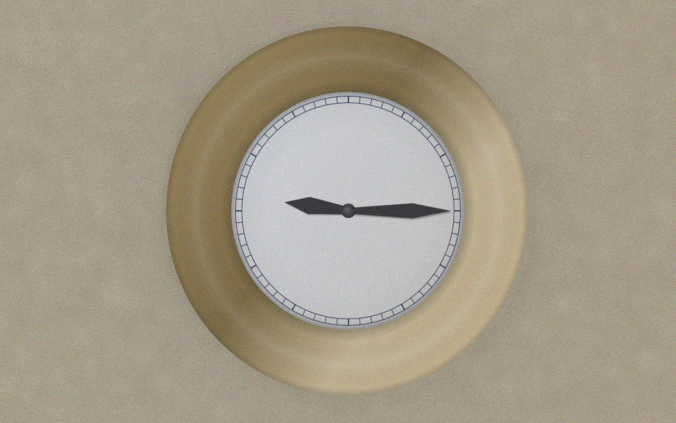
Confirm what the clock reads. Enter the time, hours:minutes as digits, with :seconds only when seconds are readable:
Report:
9:15
